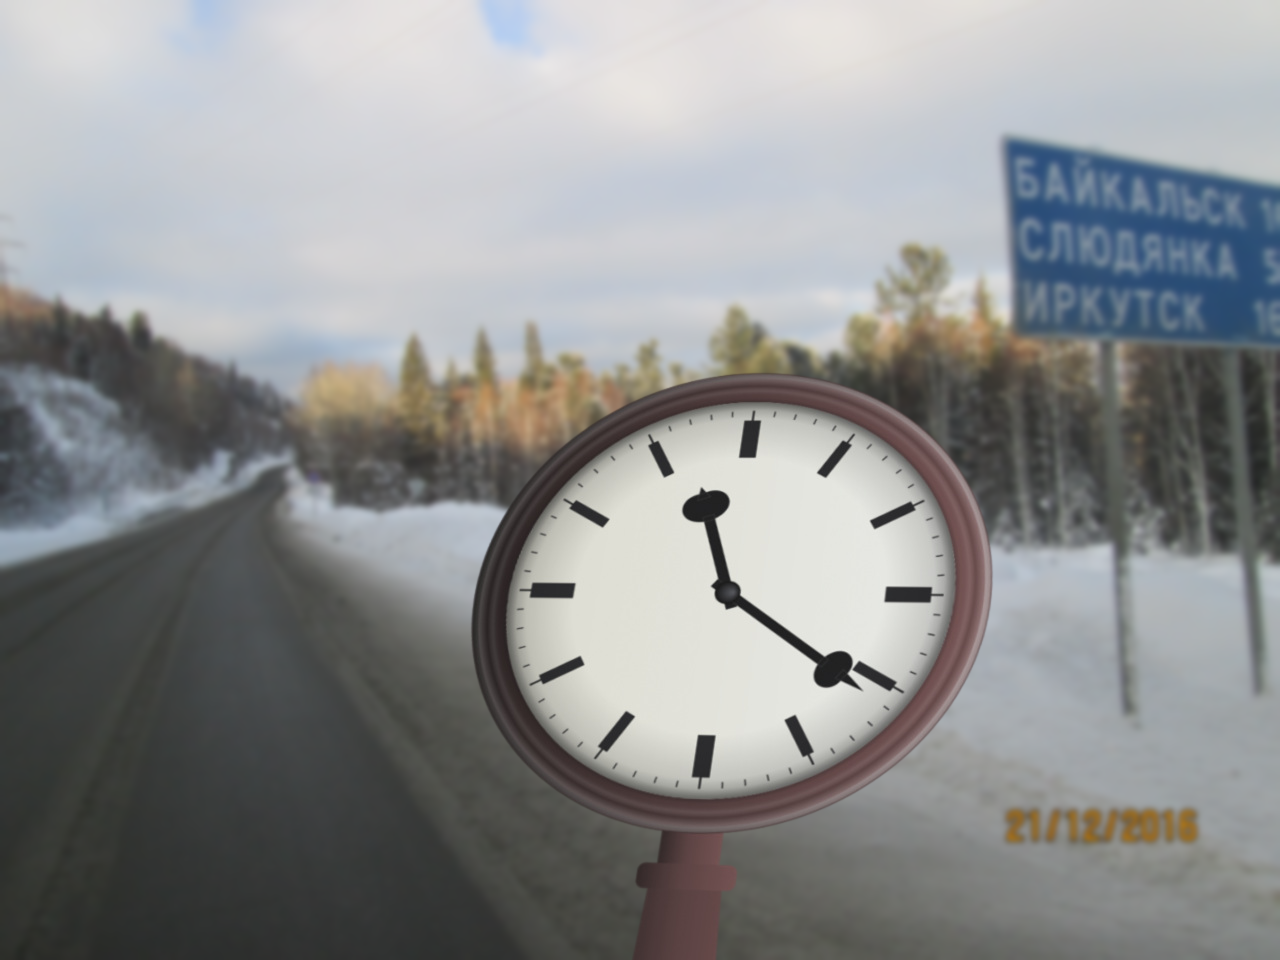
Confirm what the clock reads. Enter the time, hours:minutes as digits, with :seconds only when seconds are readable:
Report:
11:21
